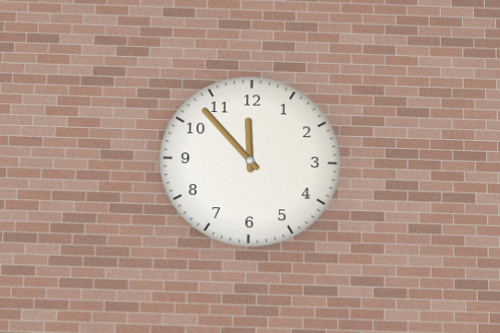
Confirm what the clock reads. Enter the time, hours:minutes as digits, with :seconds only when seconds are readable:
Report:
11:53
